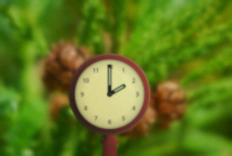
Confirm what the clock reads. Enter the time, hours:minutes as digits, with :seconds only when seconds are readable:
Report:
2:00
